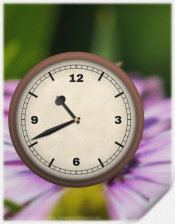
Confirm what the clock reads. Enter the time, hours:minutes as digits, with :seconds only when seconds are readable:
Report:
10:41
